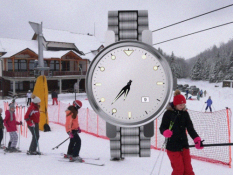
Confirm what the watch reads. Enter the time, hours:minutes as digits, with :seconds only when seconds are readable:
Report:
6:37
